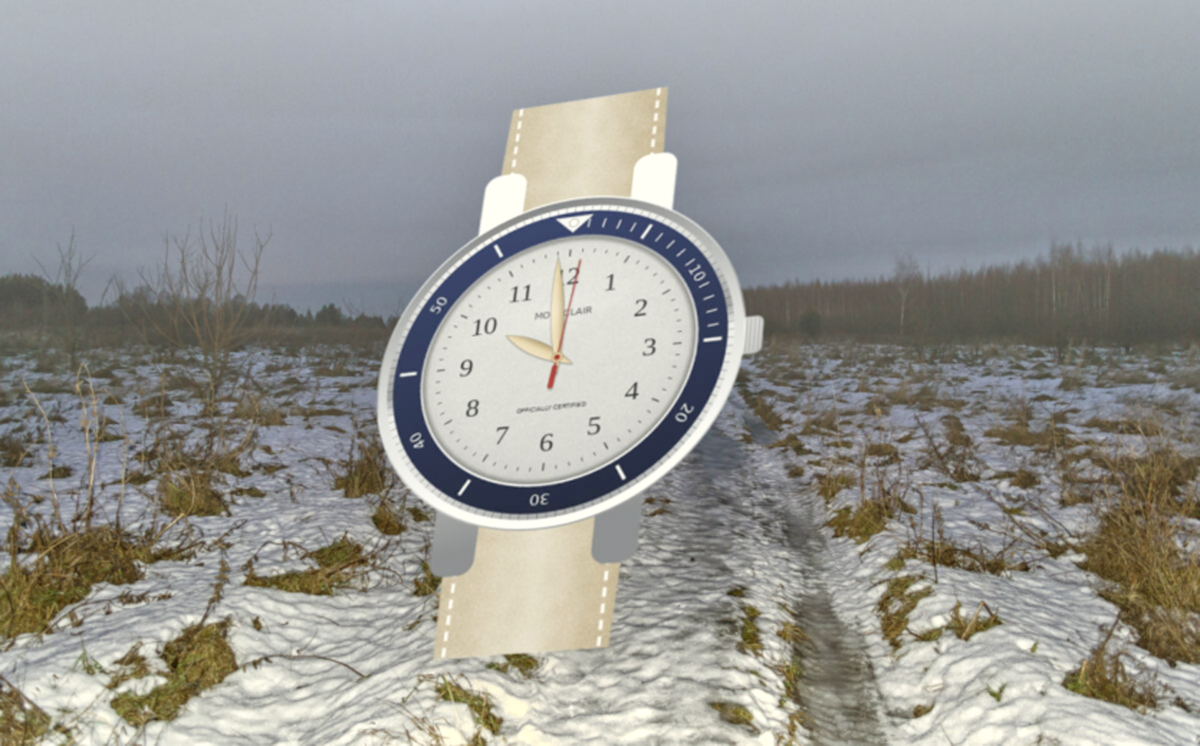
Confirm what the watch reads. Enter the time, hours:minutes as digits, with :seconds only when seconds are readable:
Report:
9:59:01
